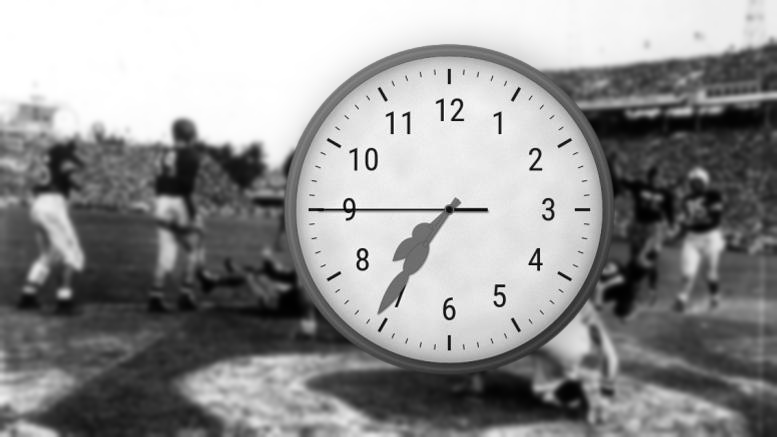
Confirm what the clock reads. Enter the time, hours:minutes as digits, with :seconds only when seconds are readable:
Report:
7:35:45
